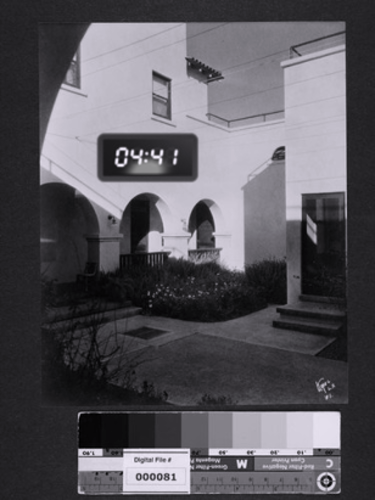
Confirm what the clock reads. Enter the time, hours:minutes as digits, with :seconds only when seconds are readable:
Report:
4:41
